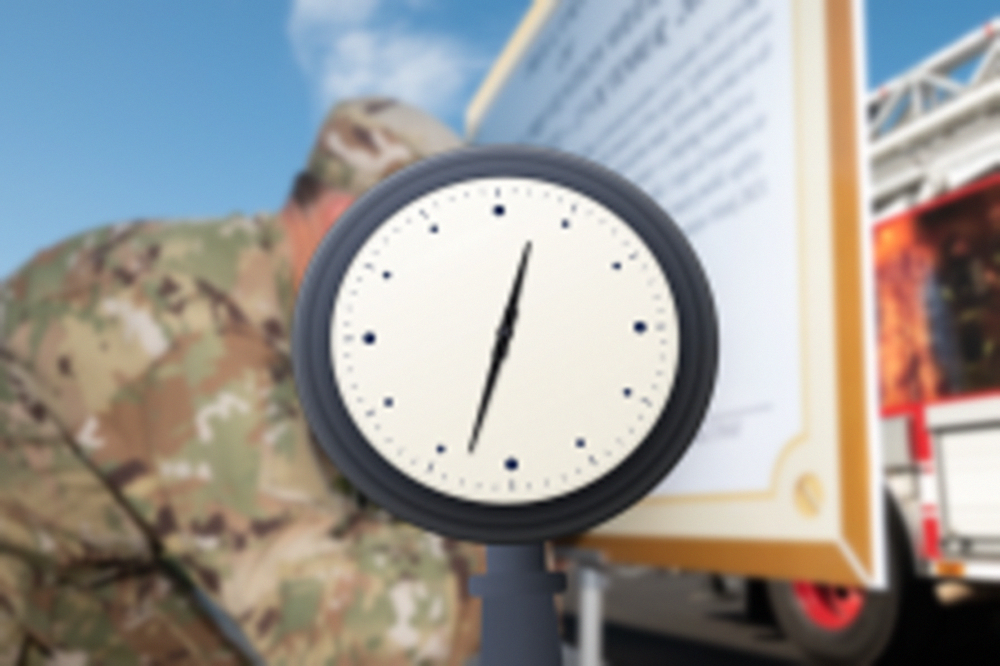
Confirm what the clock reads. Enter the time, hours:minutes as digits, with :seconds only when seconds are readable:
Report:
12:33
